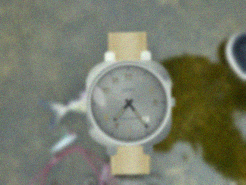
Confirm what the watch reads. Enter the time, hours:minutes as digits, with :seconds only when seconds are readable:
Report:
7:24
